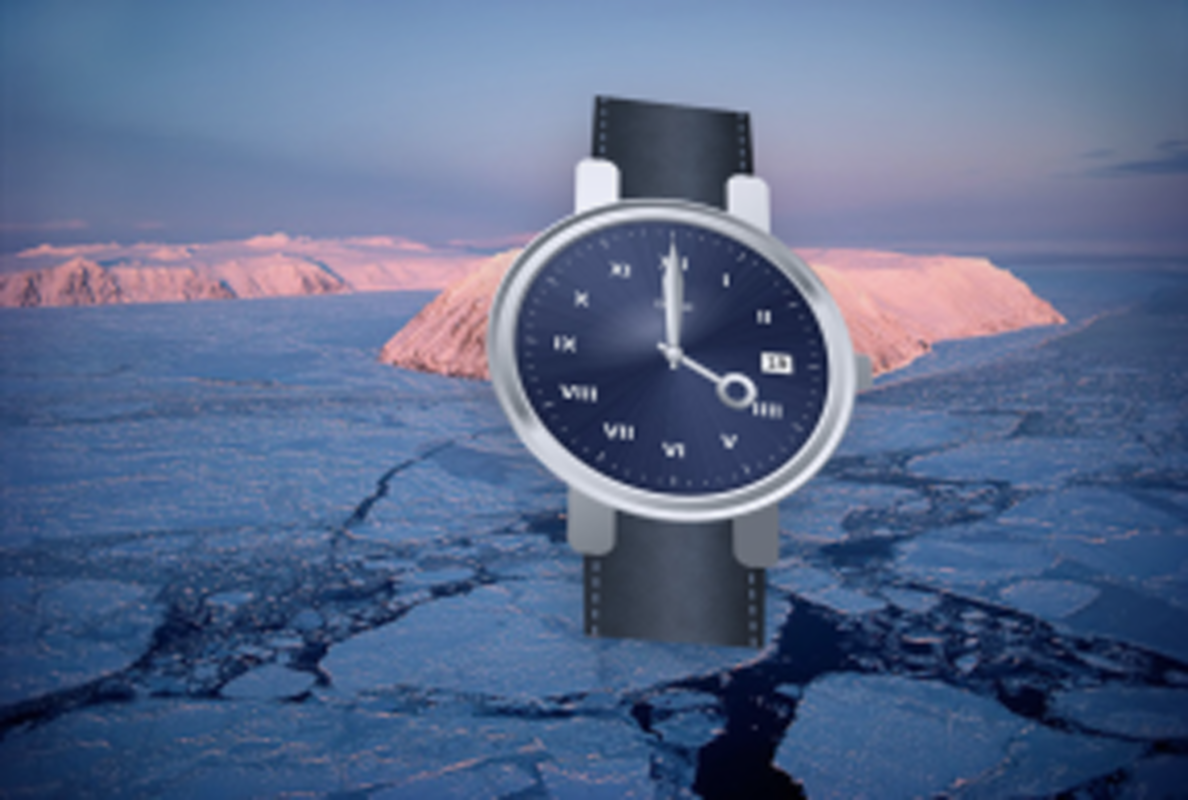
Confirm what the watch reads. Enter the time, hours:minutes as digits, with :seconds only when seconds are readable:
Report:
4:00
